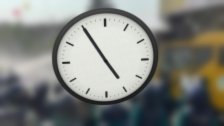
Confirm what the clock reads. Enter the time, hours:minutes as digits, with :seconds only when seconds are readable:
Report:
4:55
